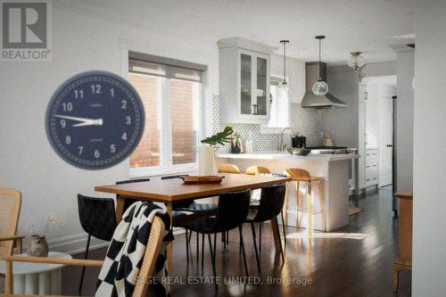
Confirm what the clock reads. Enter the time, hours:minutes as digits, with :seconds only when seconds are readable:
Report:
8:47
